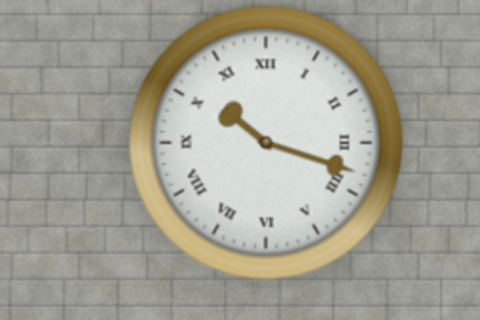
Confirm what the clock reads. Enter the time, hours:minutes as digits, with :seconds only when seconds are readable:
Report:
10:18
